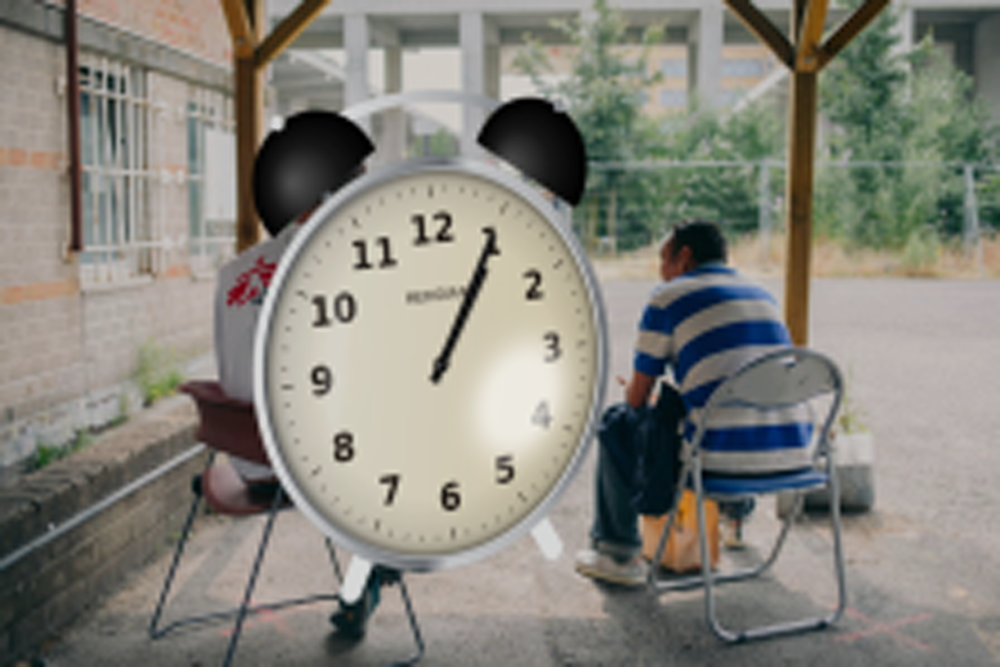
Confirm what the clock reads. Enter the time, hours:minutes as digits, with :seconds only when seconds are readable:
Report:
1:05
